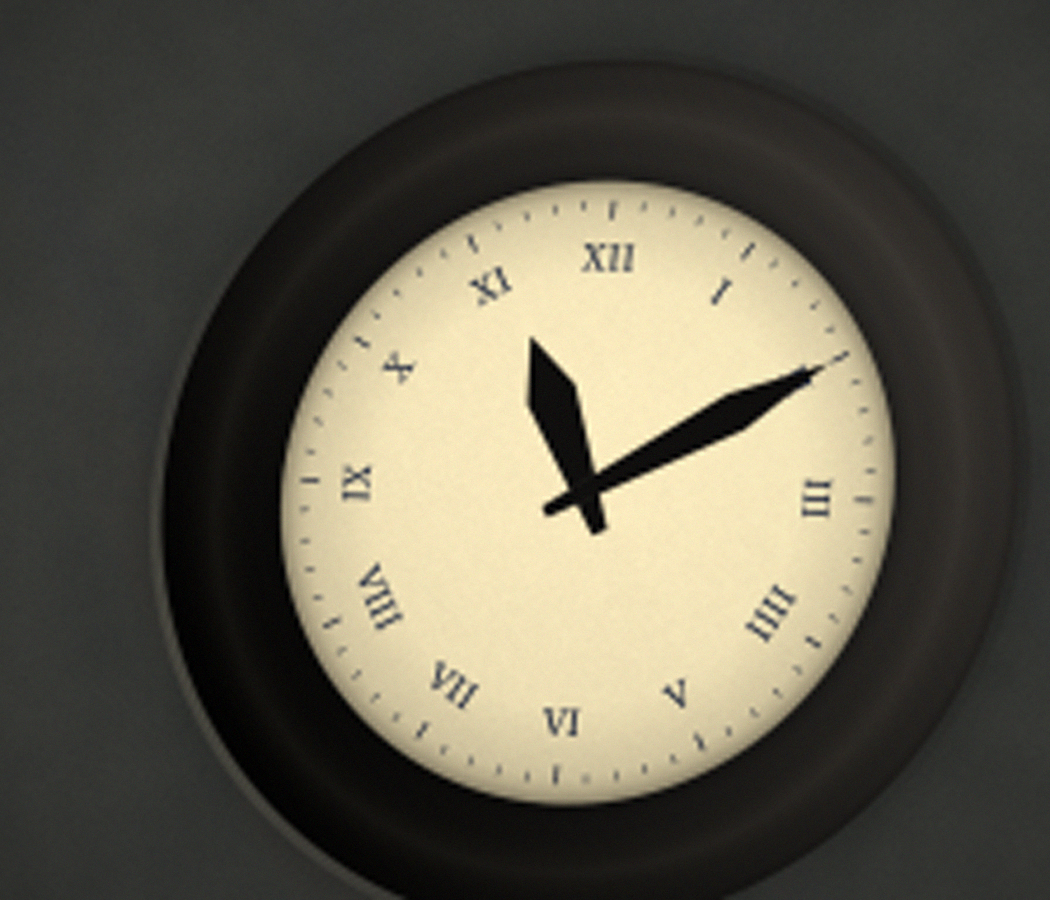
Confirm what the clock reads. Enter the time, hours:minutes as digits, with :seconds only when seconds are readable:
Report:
11:10
